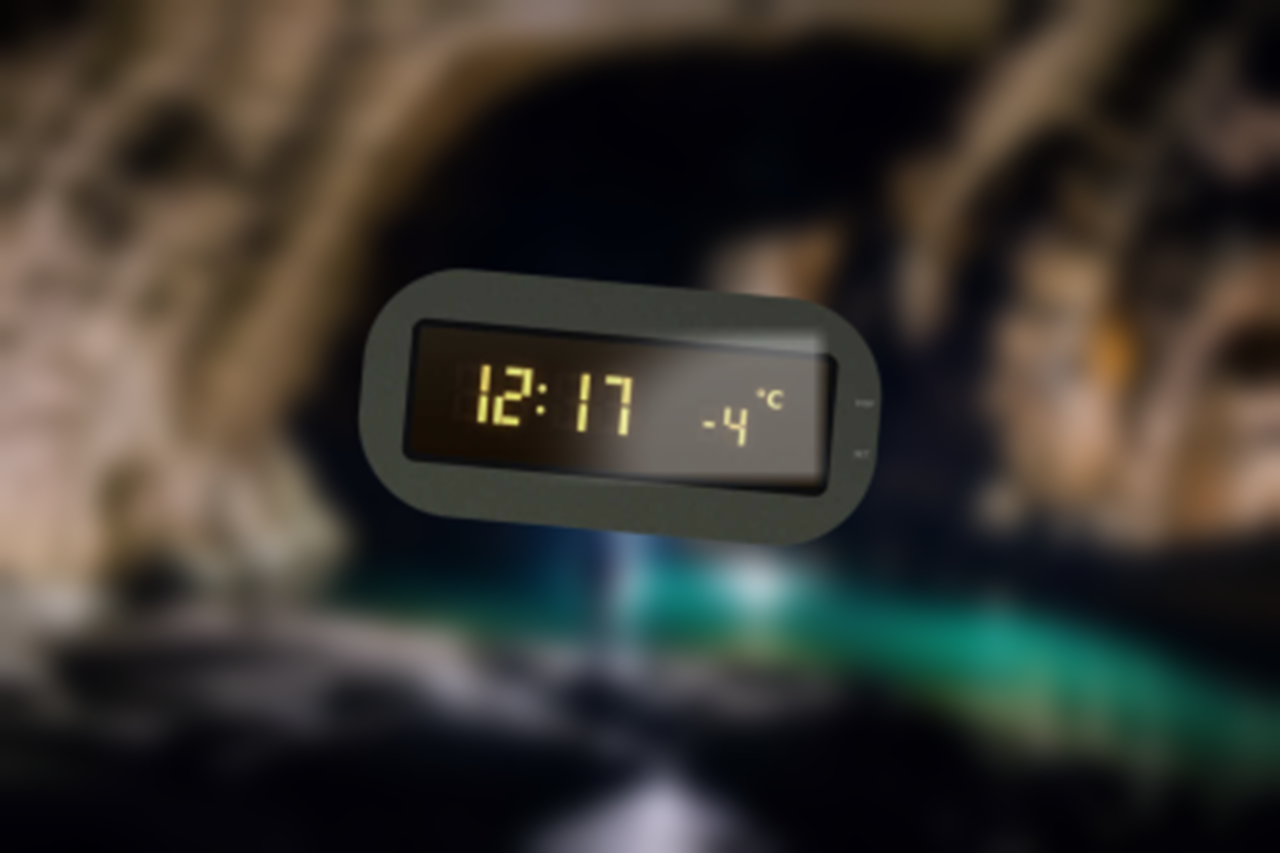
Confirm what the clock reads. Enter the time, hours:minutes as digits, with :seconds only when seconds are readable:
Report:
12:17
